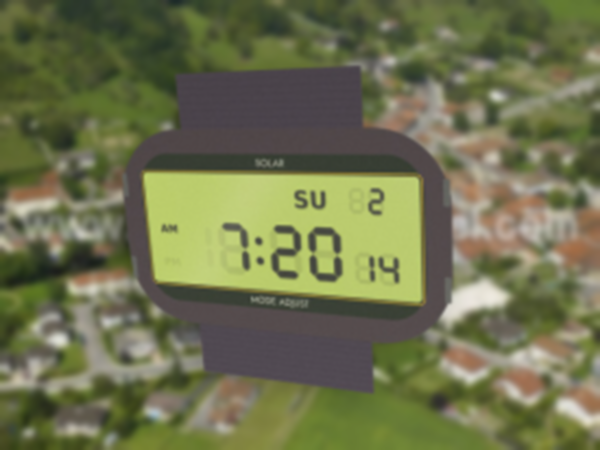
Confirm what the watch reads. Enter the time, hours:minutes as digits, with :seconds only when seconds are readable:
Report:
7:20:14
